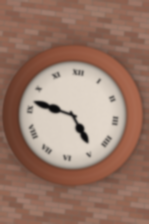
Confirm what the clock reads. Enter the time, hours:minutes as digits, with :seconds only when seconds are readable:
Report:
4:47
